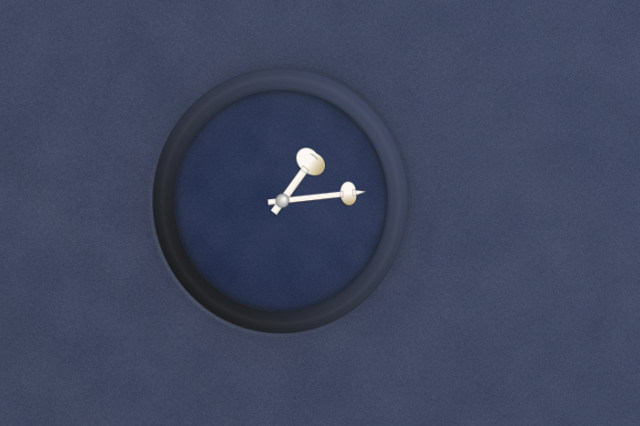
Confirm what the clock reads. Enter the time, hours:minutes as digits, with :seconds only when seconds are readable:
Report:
1:14
